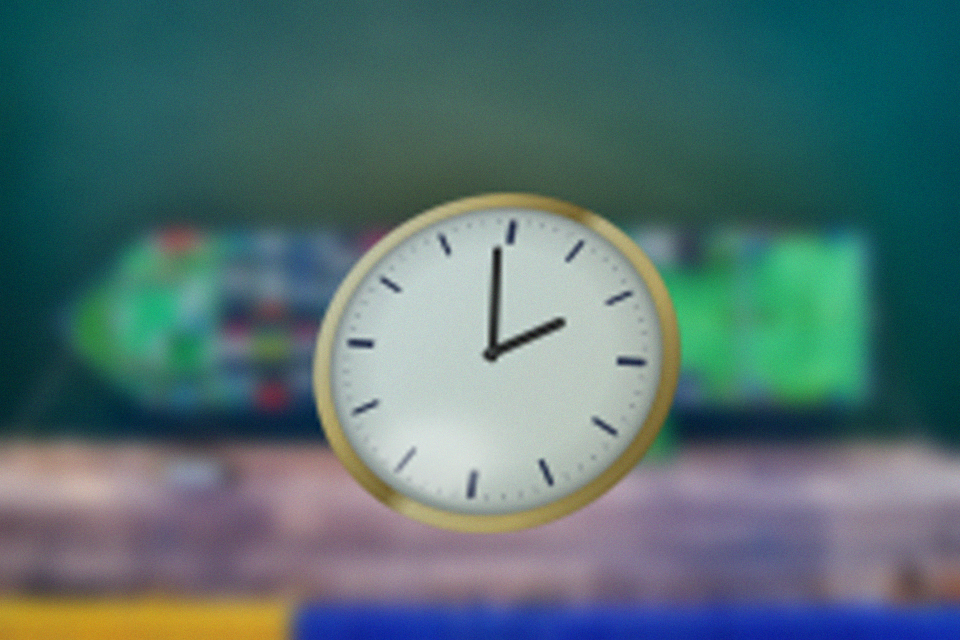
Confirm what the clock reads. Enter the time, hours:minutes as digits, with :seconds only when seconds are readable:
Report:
1:59
